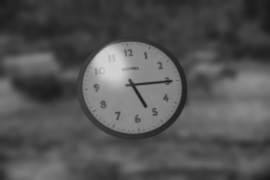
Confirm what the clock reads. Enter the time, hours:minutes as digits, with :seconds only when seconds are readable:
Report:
5:15
